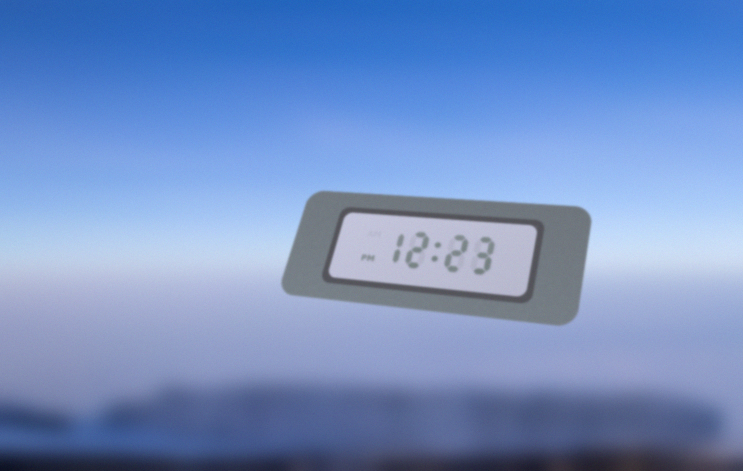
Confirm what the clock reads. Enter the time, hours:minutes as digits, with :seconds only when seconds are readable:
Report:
12:23
